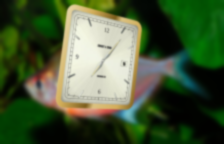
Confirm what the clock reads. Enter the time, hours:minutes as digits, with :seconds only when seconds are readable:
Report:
7:06
